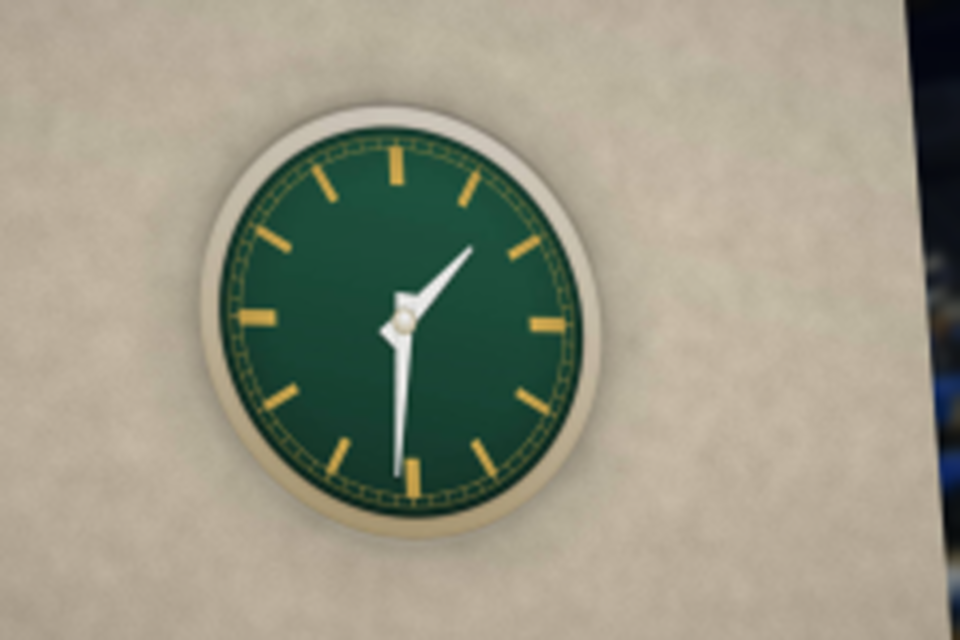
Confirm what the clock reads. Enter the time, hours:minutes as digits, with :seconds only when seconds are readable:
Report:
1:31
